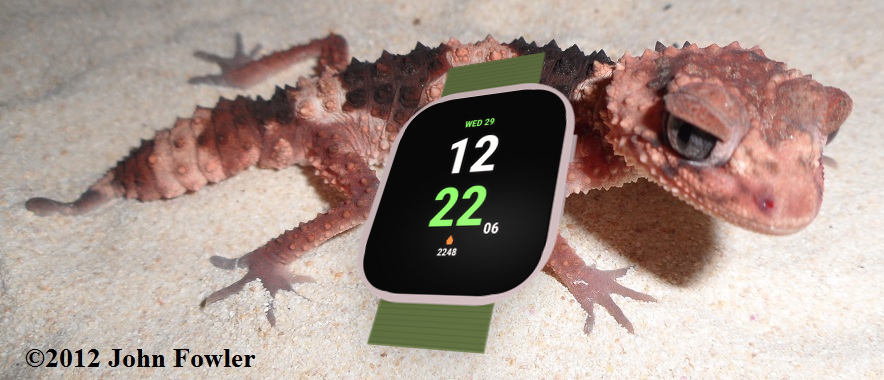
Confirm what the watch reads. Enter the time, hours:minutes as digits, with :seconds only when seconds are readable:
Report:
12:22:06
